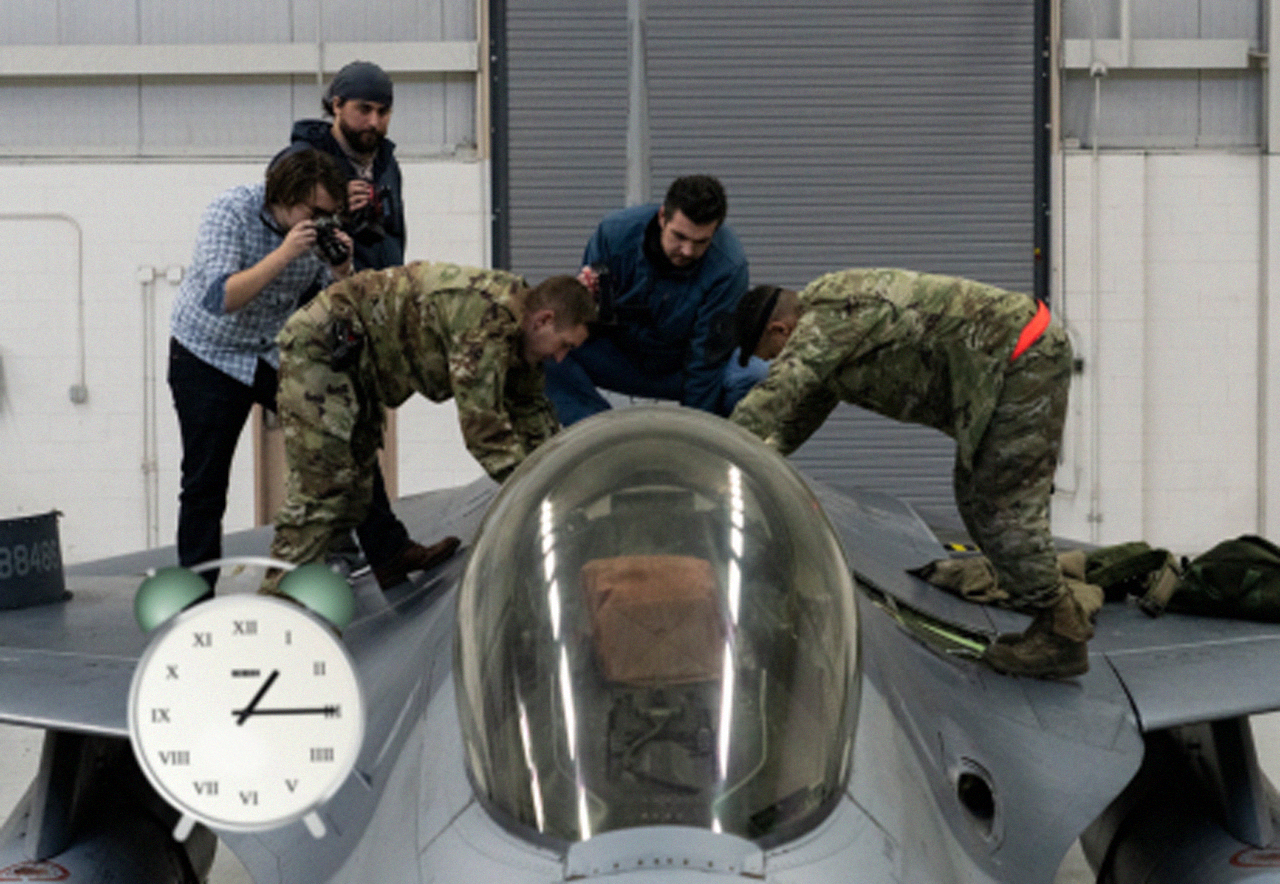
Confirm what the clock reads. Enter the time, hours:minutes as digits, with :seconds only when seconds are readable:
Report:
1:15
